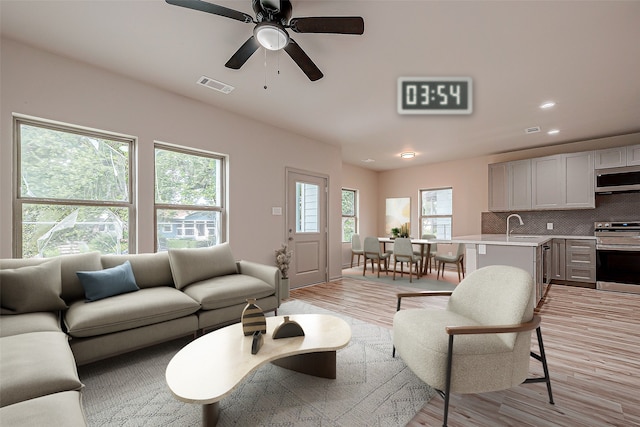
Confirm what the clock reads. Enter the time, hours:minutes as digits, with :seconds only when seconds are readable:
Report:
3:54
